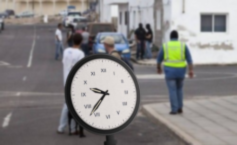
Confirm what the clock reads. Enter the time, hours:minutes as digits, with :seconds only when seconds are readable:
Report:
9:37
